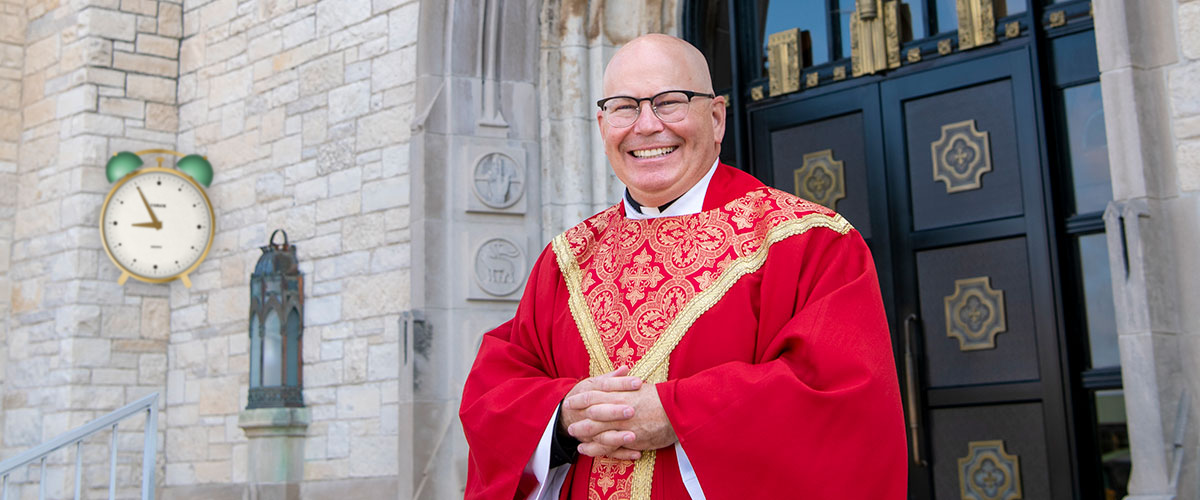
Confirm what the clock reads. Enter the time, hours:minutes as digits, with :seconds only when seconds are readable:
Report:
8:55
